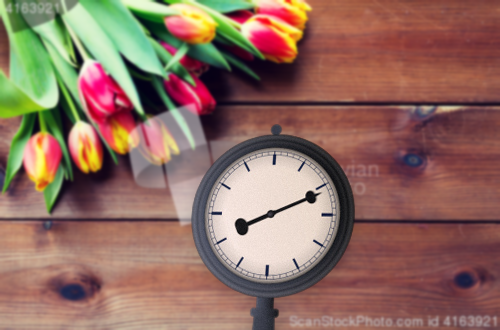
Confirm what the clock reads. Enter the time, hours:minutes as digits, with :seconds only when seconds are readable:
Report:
8:11
